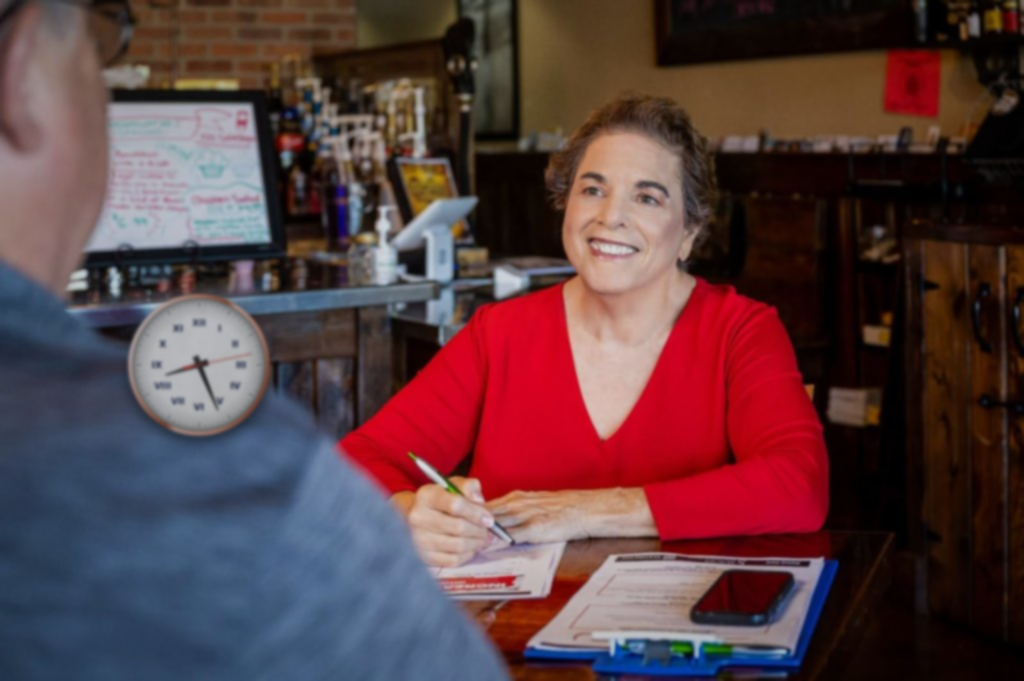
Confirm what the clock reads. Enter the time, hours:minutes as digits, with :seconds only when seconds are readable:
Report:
8:26:13
